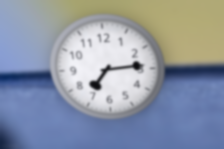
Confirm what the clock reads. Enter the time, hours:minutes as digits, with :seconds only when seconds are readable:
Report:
7:14
